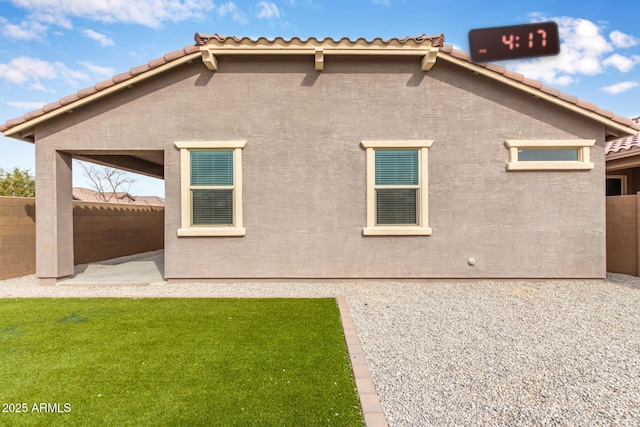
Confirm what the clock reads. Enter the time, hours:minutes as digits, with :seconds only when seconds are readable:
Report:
4:17
